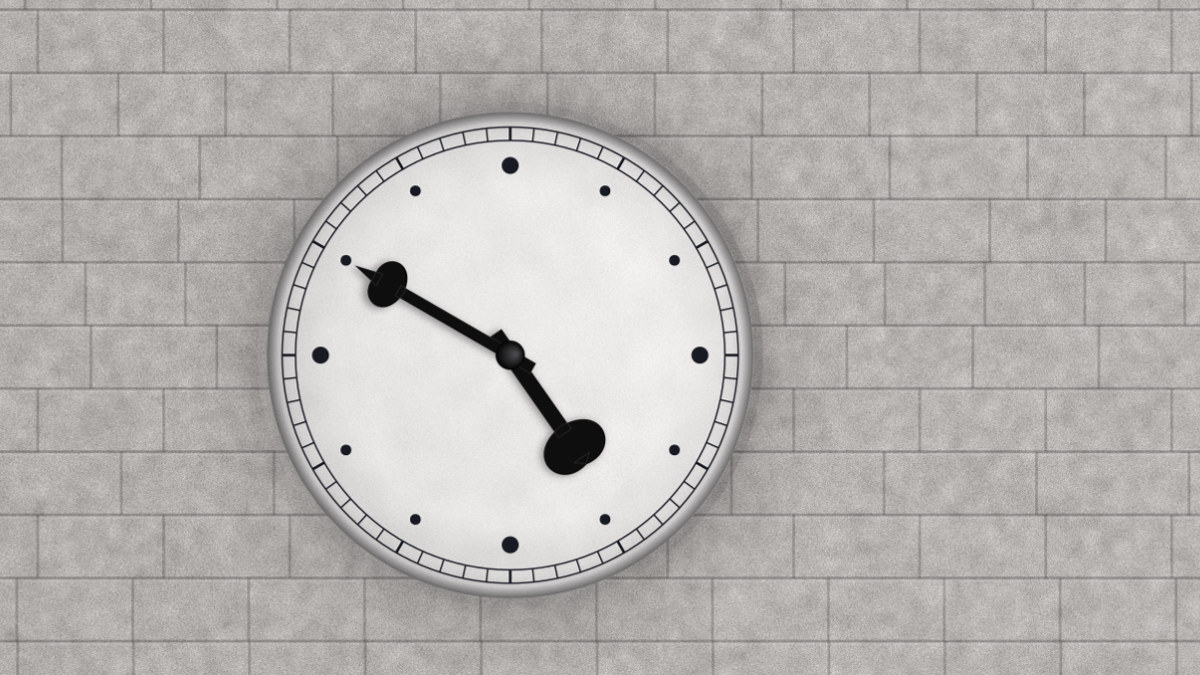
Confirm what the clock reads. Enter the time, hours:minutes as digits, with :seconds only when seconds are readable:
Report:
4:50
